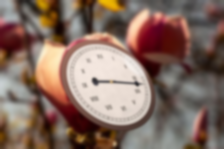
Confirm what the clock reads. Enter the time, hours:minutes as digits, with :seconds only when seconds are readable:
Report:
9:17
